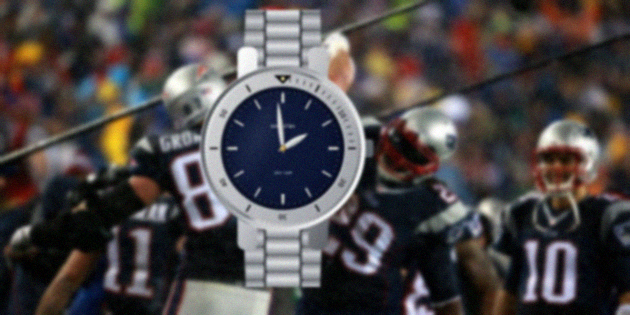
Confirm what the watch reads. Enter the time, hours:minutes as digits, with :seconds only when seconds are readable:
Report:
1:59
